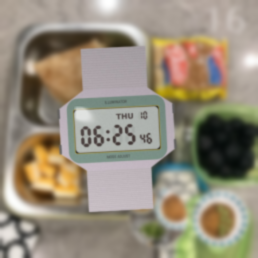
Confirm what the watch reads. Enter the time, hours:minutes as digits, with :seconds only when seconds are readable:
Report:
6:25:46
